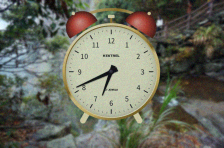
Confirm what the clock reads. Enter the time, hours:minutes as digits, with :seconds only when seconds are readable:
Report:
6:41
